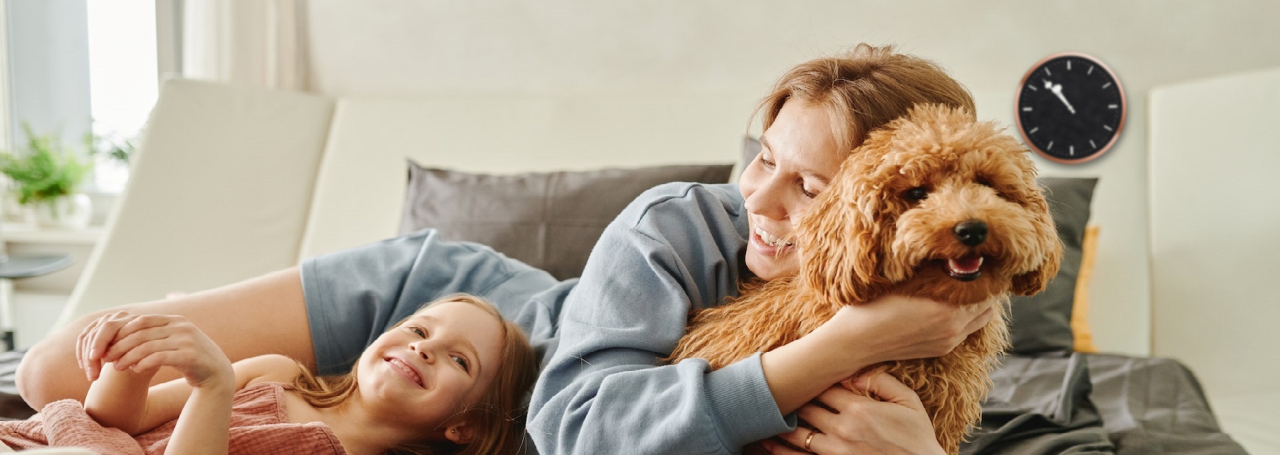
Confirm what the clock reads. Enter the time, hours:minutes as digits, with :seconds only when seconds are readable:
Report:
10:53
